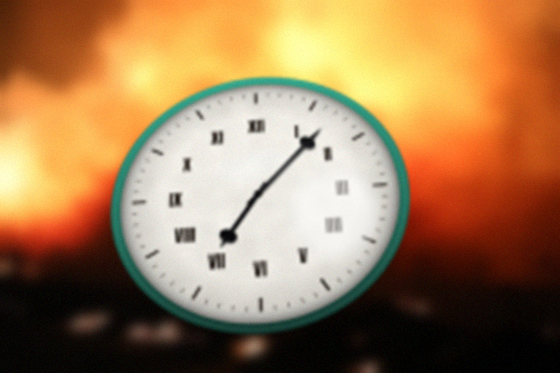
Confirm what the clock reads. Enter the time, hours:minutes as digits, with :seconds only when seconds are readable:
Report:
7:07
